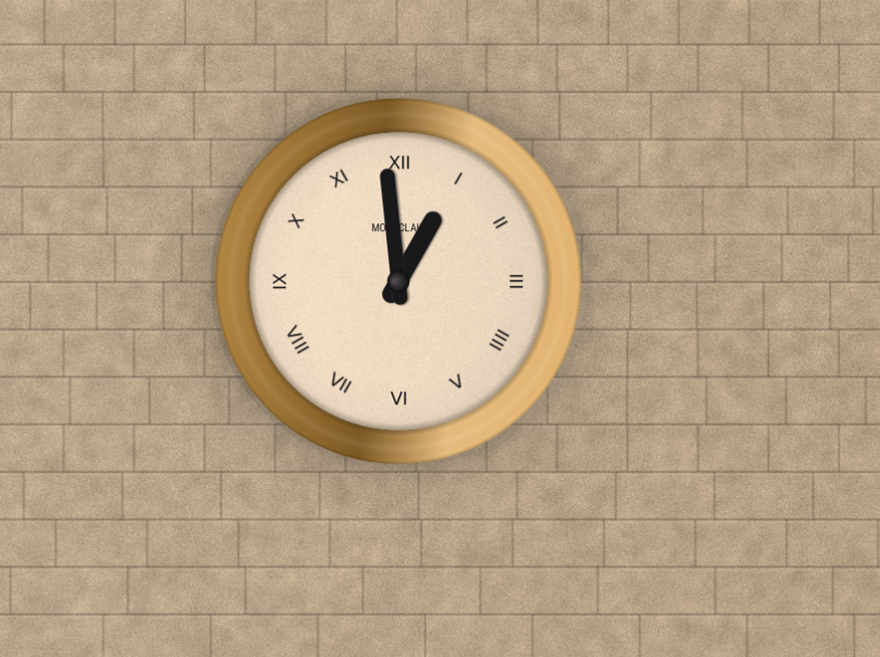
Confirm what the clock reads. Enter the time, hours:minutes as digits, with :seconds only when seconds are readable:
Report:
12:59
